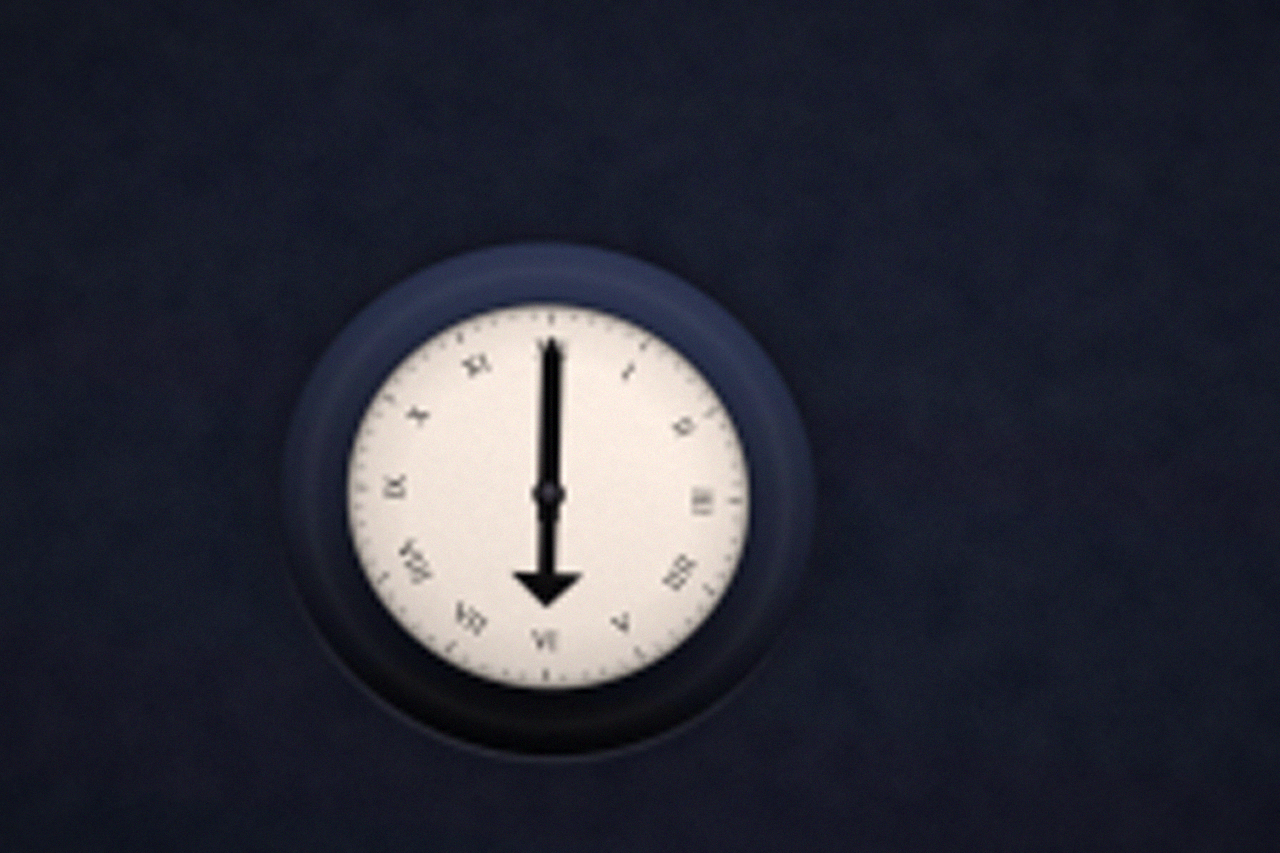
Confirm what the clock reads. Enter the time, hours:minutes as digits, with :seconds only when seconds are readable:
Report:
6:00
